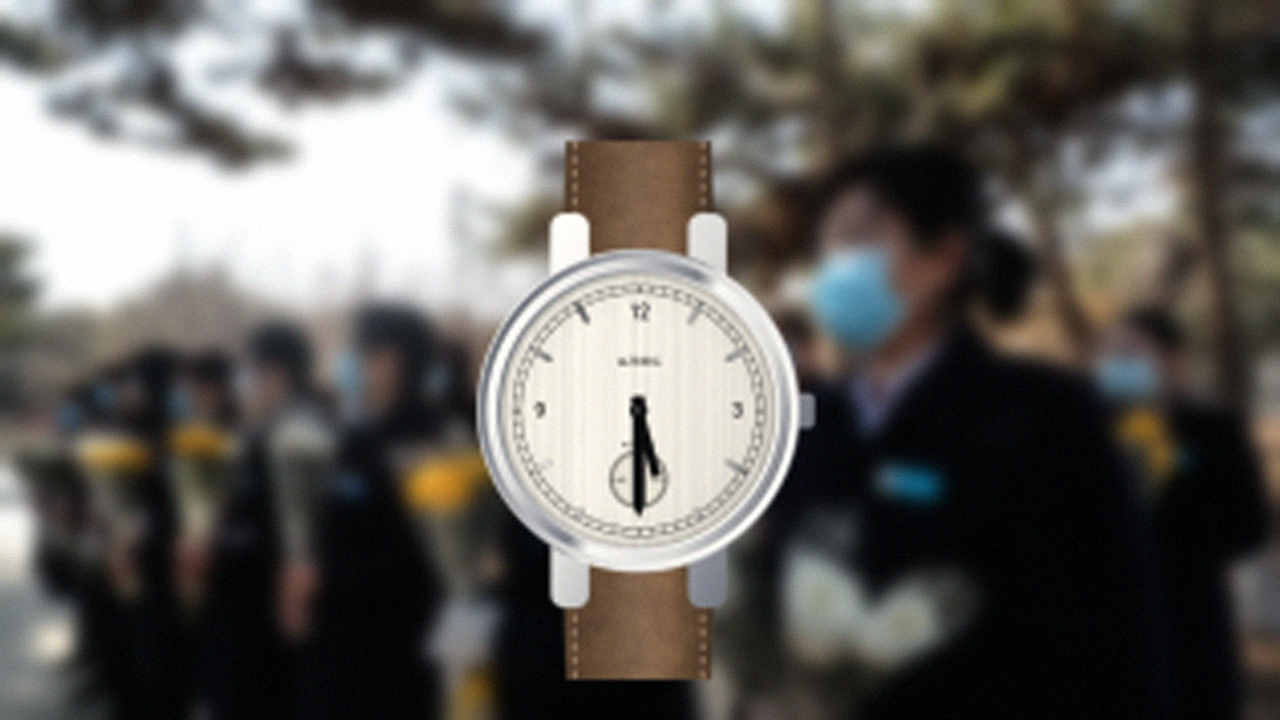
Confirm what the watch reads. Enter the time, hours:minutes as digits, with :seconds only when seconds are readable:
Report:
5:30
